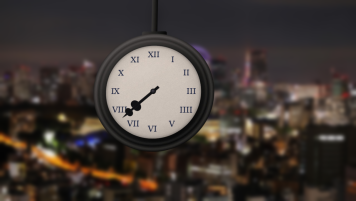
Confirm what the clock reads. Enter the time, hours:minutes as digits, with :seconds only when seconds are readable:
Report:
7:38
